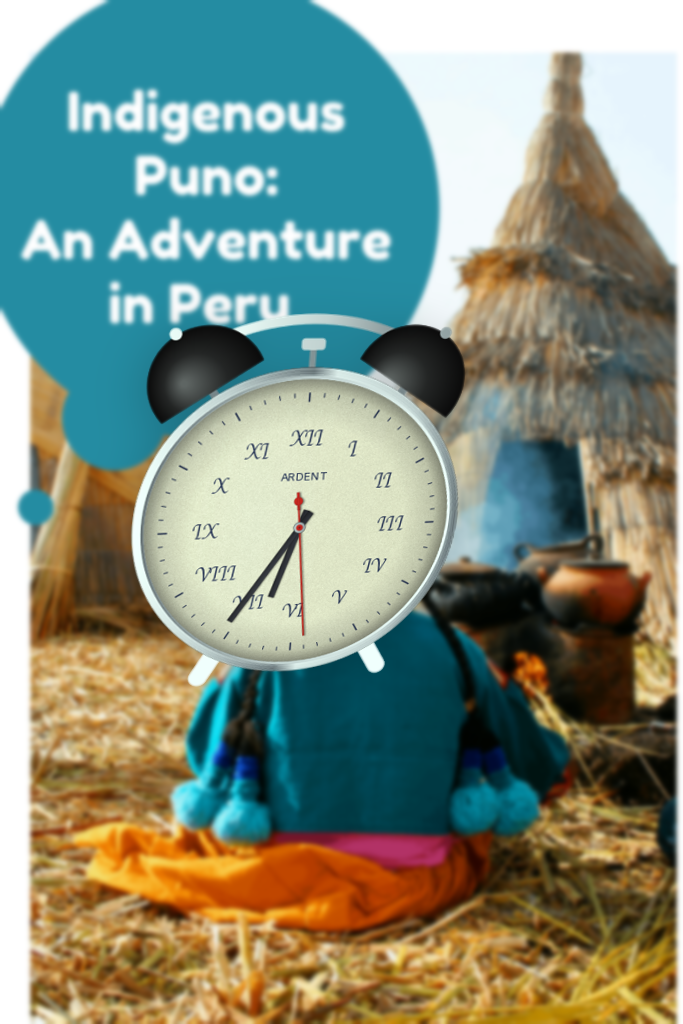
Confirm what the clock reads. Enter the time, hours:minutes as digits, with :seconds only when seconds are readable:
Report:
6:35:29
